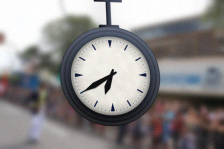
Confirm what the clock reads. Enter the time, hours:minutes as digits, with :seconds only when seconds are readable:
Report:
6:40
